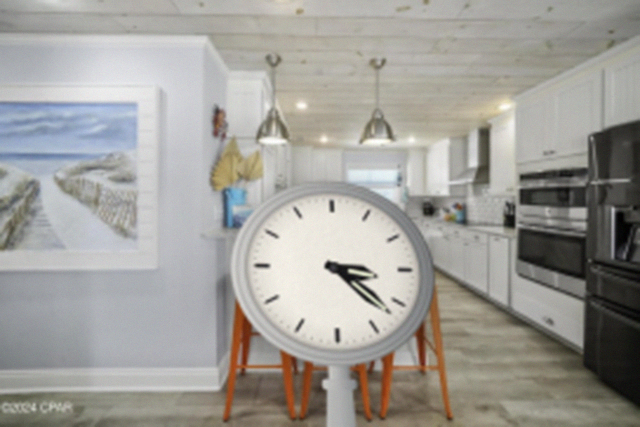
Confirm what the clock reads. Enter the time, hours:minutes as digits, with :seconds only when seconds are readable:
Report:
3:22
